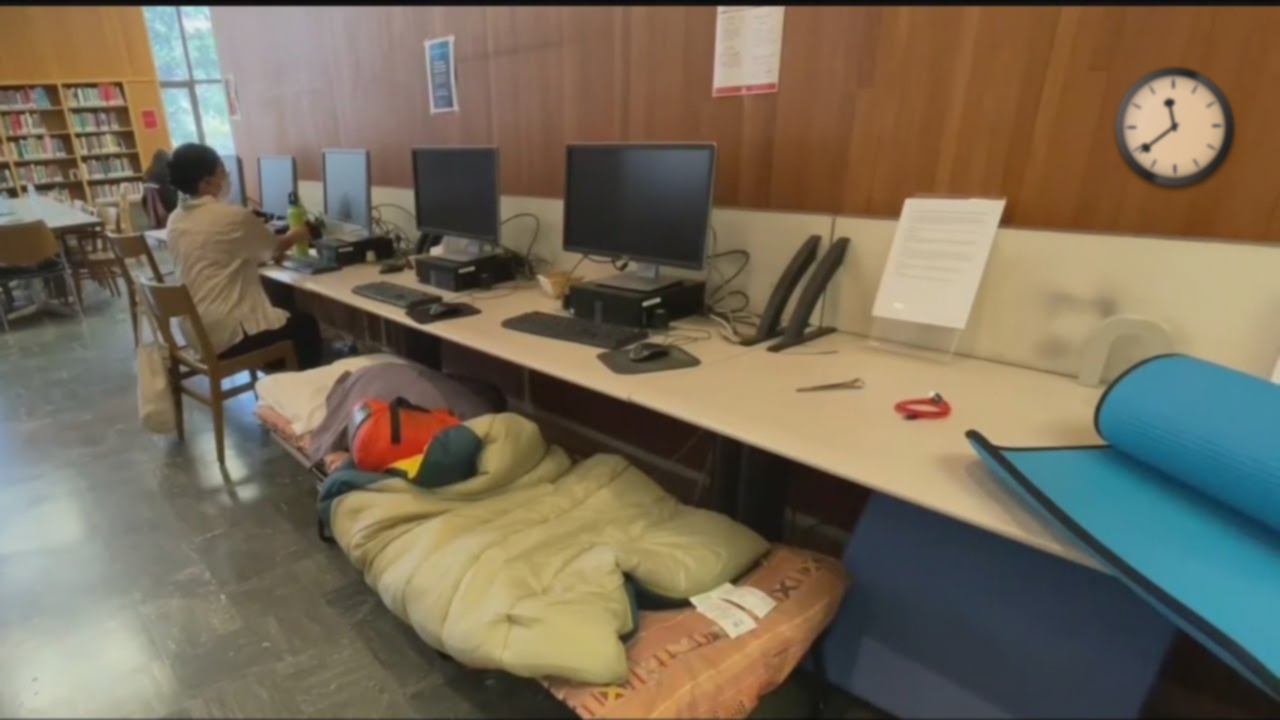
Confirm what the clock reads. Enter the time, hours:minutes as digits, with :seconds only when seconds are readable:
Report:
11:39
